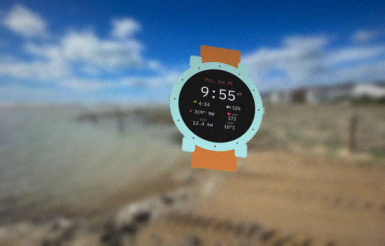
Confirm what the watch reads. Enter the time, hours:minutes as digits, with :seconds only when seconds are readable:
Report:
9:55
